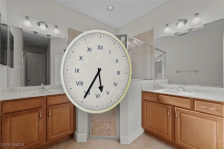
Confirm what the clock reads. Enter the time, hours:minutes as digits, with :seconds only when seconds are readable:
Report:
5:35
